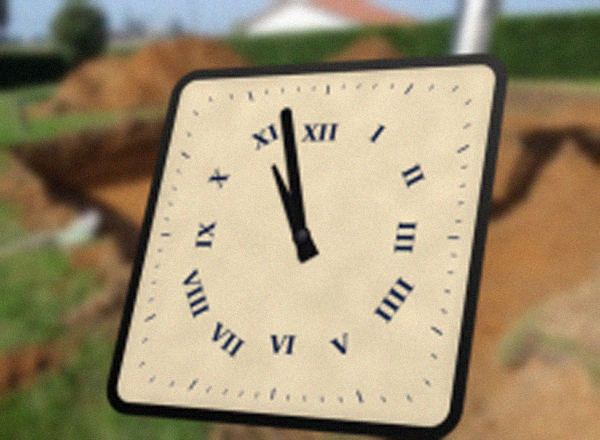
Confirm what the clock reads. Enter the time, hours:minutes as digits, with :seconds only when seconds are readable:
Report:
10:57
